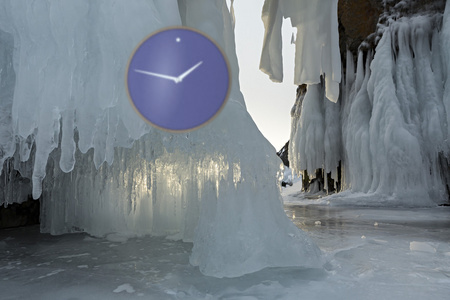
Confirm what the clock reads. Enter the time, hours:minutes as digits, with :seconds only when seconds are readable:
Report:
1:47
